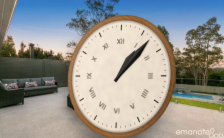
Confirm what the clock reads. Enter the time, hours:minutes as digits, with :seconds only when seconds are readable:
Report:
1:07
